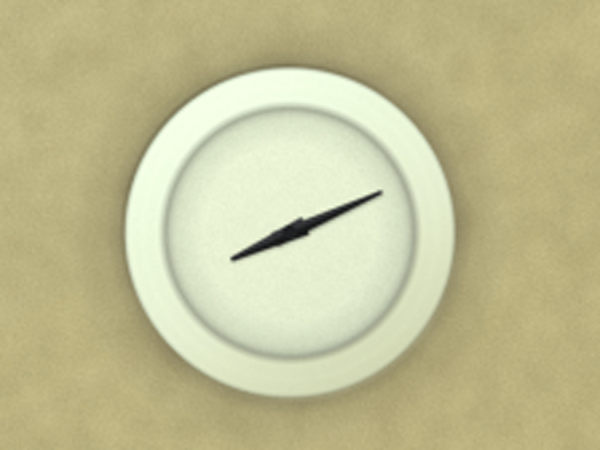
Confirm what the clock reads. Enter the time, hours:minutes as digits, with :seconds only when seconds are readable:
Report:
8:11
